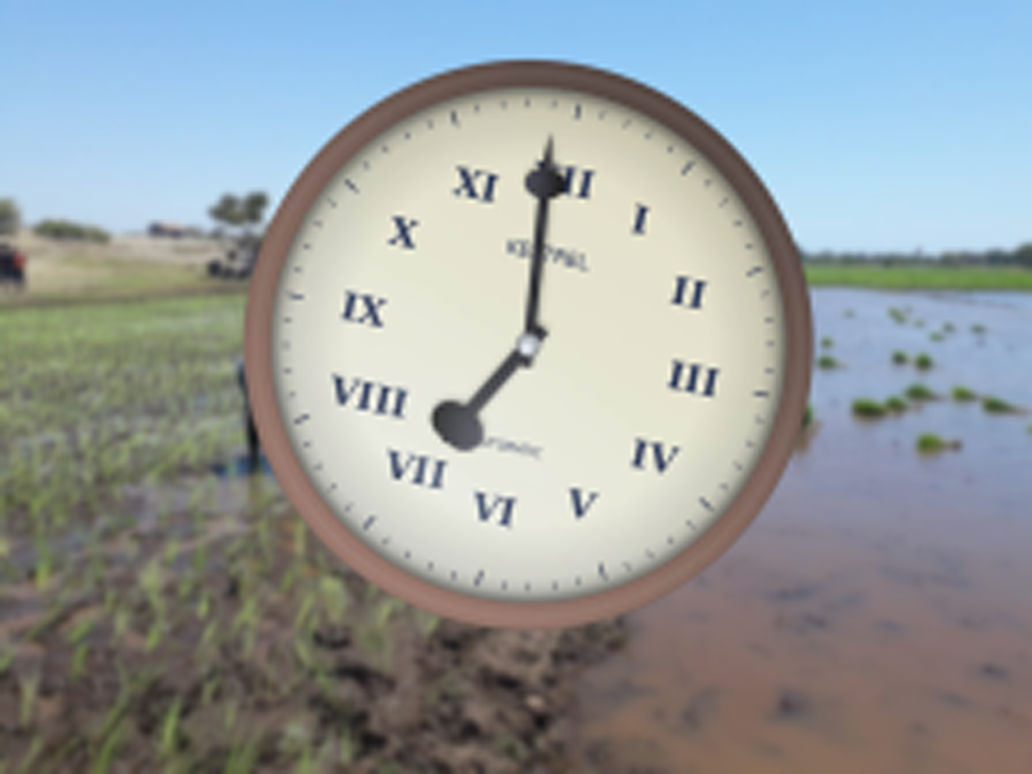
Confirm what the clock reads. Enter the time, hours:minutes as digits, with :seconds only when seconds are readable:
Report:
6:59
